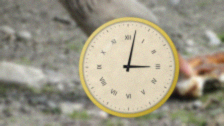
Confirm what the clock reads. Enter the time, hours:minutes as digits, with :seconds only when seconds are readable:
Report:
3:02
